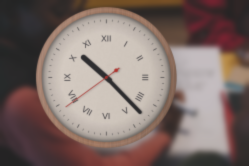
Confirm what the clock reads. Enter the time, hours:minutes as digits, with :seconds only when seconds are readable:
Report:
10:22:39
